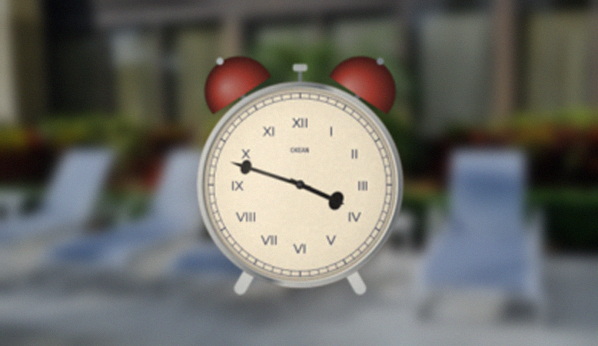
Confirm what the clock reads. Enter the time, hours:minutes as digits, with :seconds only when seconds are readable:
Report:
3:48
